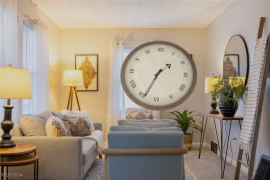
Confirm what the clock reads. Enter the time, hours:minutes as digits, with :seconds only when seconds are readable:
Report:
1:34
